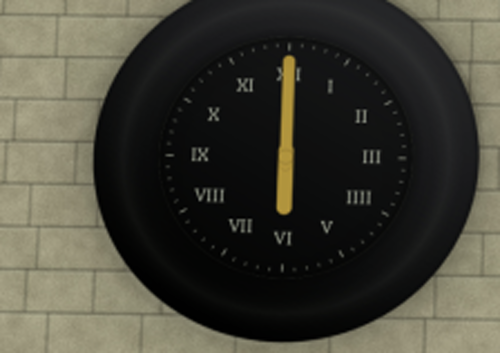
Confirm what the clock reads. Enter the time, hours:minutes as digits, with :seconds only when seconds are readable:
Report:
6:00
